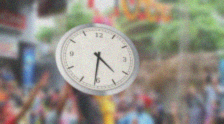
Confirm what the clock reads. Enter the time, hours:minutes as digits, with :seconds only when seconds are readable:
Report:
4:31
